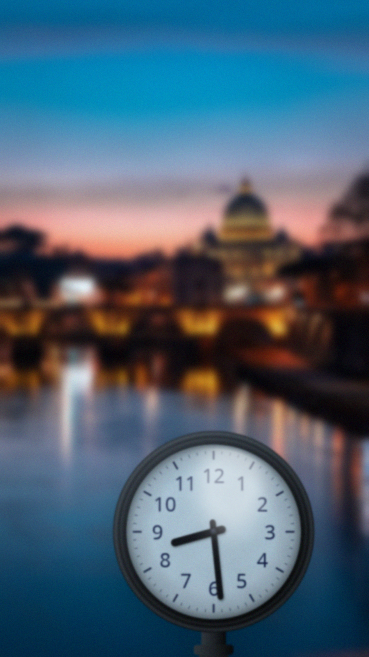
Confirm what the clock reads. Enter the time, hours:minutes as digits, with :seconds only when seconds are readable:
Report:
8:29
